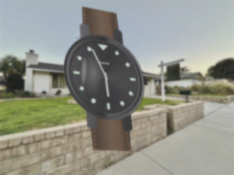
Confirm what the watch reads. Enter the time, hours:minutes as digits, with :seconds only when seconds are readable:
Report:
5:56
